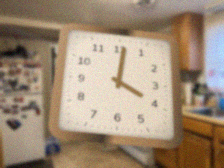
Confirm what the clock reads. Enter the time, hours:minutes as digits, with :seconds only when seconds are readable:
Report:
4:01
